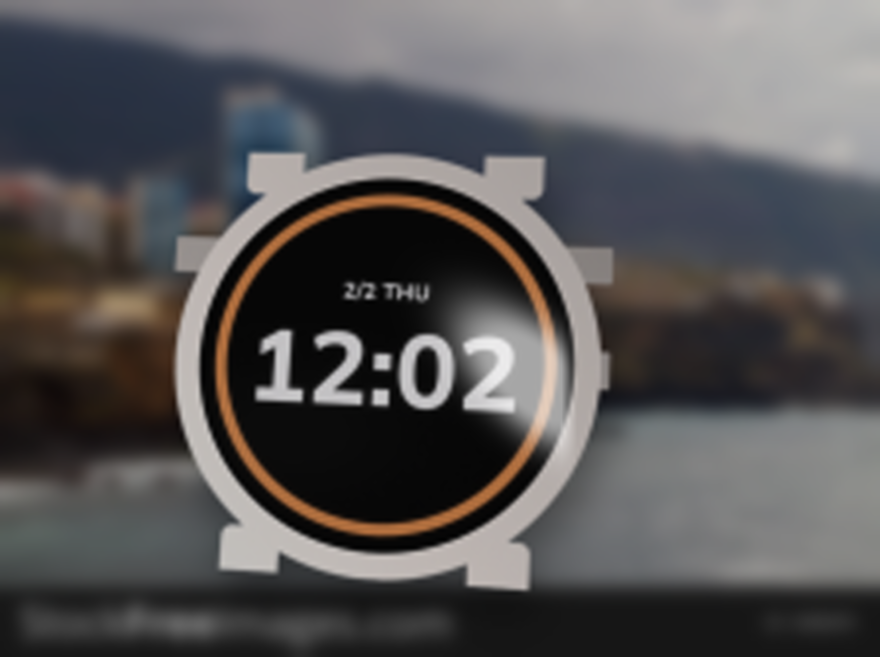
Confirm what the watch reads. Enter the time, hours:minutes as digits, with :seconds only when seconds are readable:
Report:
12:02
